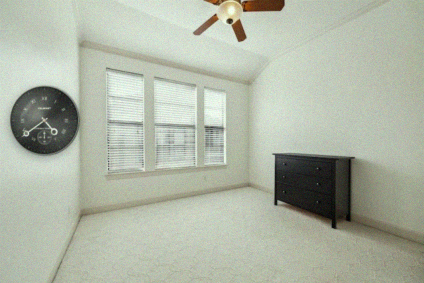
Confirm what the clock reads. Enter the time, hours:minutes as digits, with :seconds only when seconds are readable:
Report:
4:39
